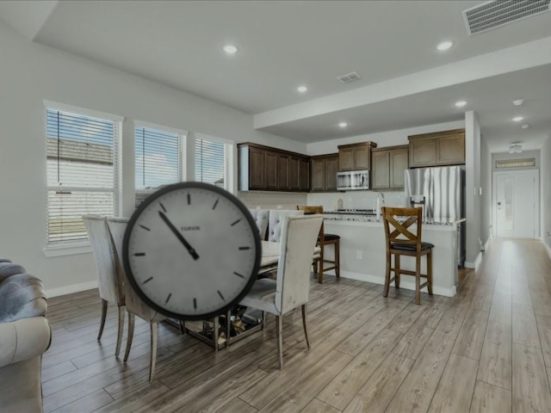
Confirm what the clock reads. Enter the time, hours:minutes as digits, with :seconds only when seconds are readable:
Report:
10:54
